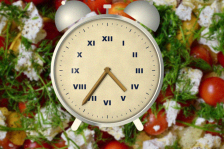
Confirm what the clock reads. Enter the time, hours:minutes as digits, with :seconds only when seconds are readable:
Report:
4:36
